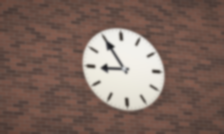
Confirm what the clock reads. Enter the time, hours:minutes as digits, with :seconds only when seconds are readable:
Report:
8:55
